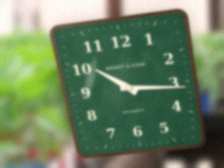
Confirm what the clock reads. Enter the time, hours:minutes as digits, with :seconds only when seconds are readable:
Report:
10:16
